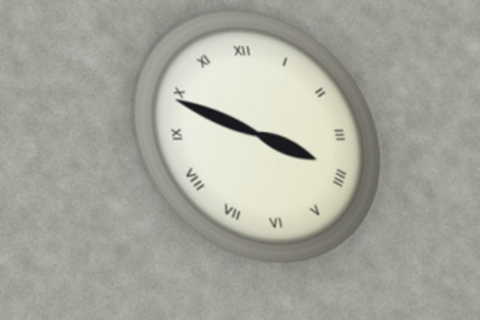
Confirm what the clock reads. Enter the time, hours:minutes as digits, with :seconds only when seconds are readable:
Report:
3:49
